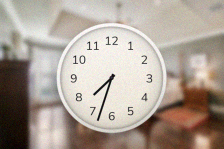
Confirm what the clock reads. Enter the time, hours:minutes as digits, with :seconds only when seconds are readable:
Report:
7:33
